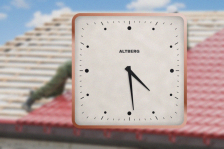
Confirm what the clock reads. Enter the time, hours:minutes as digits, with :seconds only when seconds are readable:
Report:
4:29
